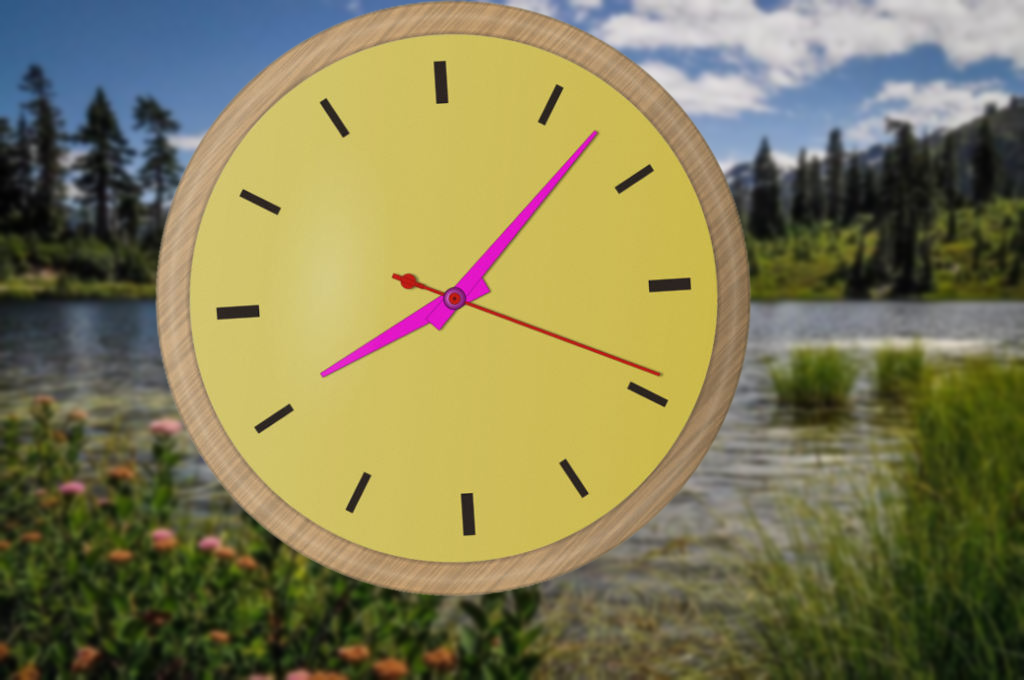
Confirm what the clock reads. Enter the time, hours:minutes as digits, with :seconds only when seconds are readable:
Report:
8:07:19
